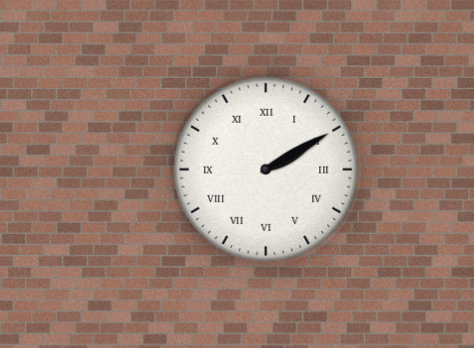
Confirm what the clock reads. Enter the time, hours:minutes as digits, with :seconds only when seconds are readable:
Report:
2:10
